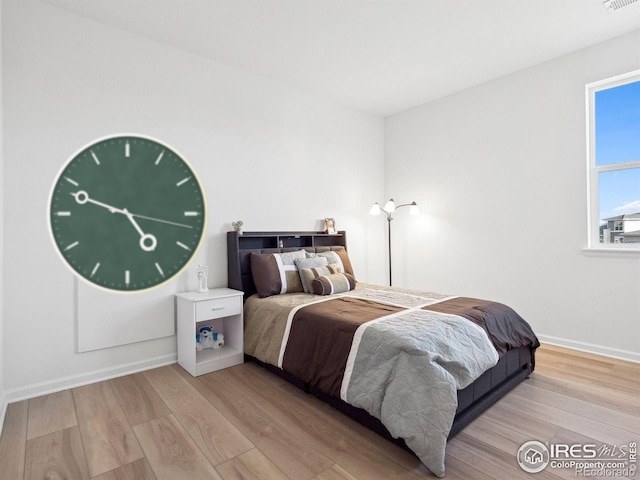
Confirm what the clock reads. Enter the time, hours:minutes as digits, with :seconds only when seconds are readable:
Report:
4:48:17
